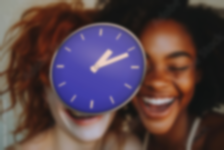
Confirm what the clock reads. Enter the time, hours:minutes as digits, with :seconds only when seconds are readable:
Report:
1:11
